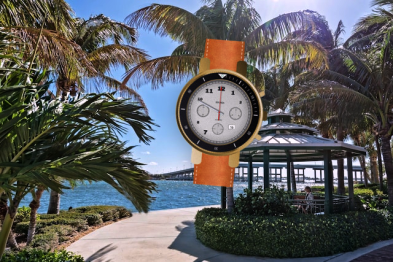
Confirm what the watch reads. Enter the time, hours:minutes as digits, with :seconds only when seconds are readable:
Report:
9:49
